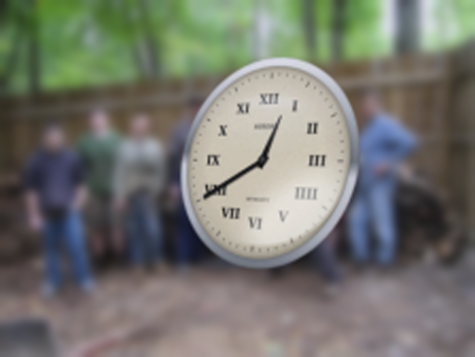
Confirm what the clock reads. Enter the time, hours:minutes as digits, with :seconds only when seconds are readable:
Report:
12:40
